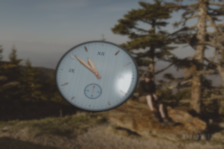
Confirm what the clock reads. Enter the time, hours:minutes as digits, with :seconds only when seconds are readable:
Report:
10:51
